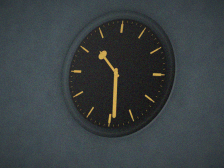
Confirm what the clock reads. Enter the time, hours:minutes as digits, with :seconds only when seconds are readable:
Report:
10:29
